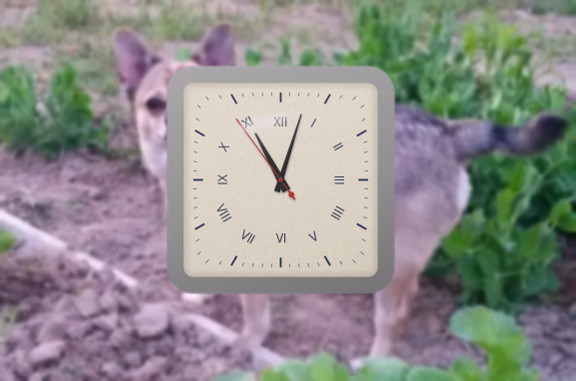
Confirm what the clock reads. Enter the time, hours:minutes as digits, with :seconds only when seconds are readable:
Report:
11:02:54
